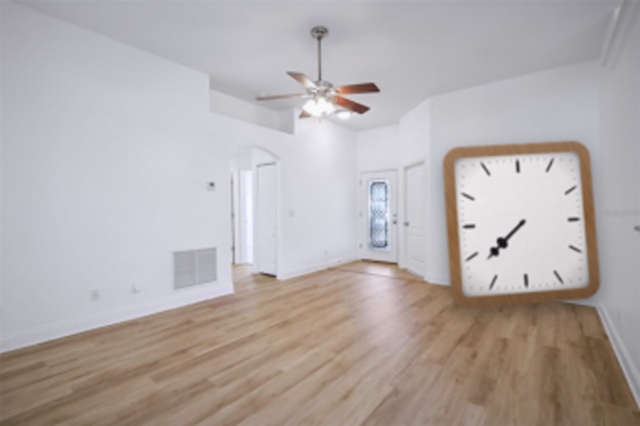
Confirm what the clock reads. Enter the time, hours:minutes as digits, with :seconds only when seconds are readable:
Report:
7:38
